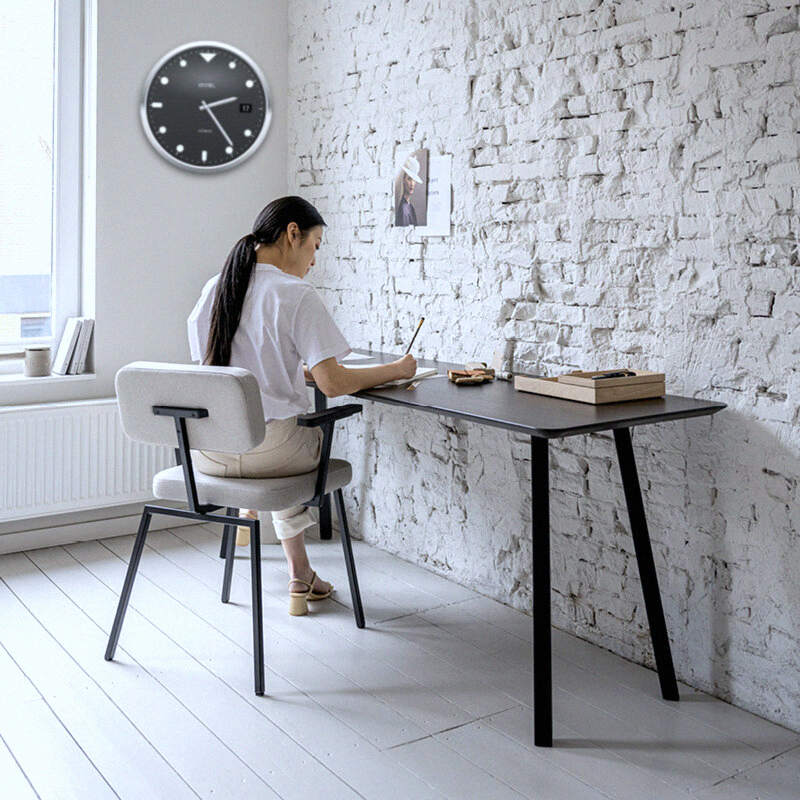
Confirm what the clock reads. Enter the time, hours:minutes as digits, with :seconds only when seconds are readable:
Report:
2:24
